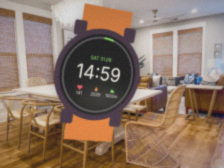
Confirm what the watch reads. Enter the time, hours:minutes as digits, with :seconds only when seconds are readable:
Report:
14:59
